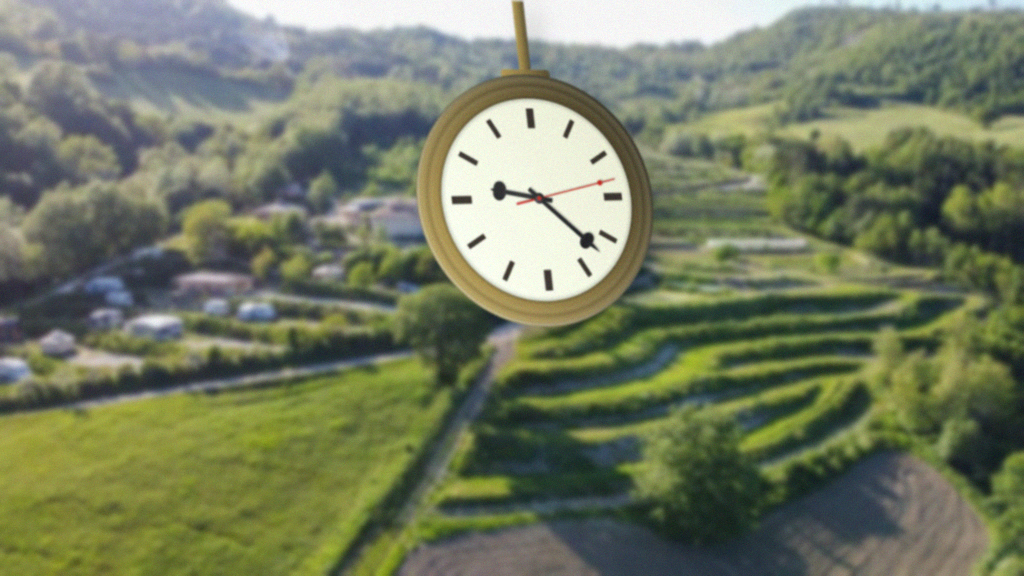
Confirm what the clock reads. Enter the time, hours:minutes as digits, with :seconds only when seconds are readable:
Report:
9:22:13
